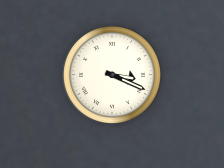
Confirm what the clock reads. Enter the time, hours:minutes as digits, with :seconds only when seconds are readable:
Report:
3:19
